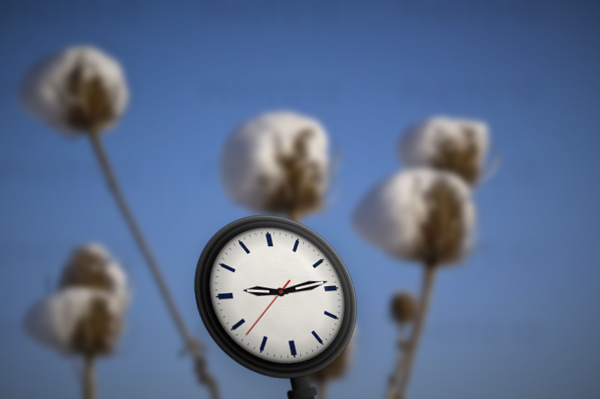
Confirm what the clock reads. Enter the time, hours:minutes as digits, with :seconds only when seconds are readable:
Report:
9:13:38
